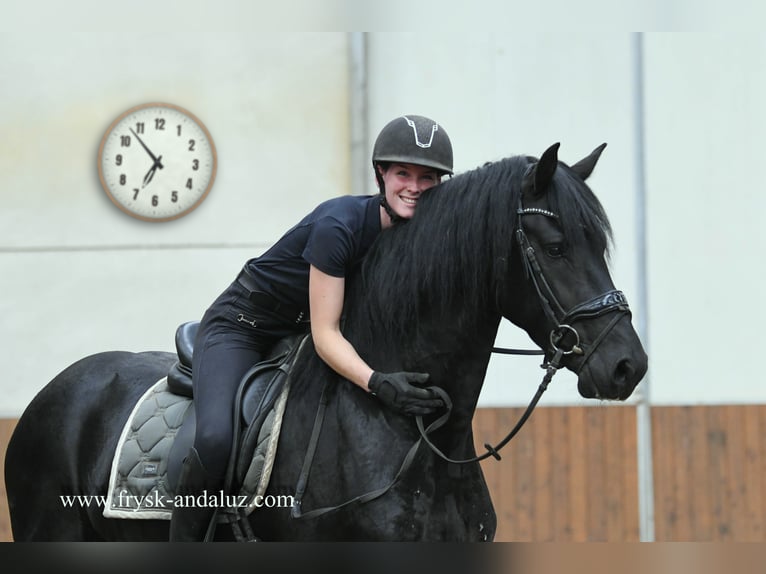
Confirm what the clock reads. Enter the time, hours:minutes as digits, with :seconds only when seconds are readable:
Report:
6:53
